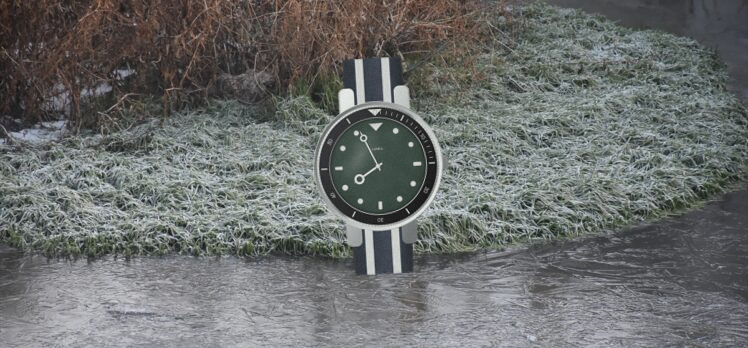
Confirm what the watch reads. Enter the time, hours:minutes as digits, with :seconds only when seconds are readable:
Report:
7:56
